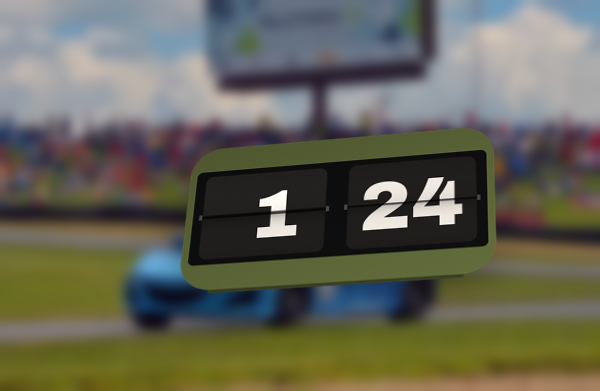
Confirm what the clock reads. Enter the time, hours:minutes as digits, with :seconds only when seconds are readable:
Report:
1:24
